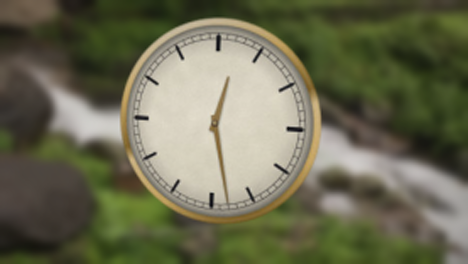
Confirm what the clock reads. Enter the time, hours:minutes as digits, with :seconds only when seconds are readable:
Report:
12:28
